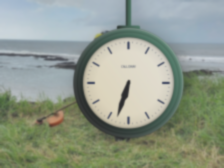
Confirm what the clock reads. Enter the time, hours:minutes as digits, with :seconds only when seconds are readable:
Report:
6:33
